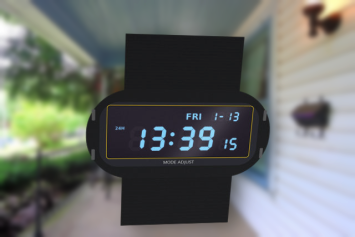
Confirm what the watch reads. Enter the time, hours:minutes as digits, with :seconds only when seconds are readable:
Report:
13:39:15
